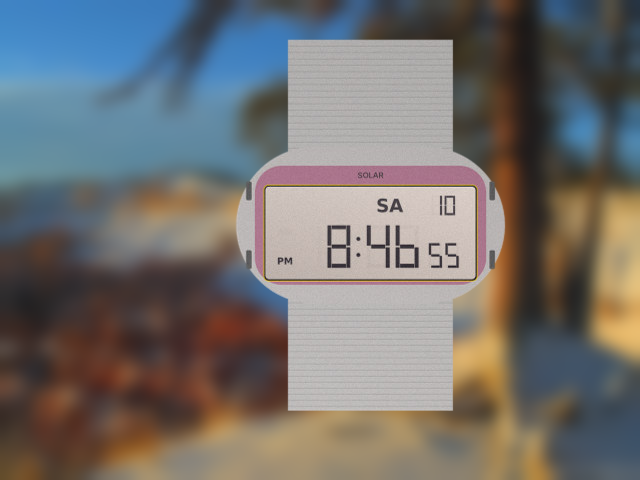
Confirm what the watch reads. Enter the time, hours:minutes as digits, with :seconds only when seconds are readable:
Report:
8:46:55
